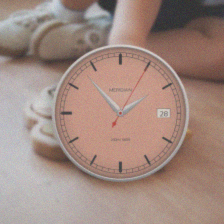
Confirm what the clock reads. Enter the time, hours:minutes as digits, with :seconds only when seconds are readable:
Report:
1:53:05
